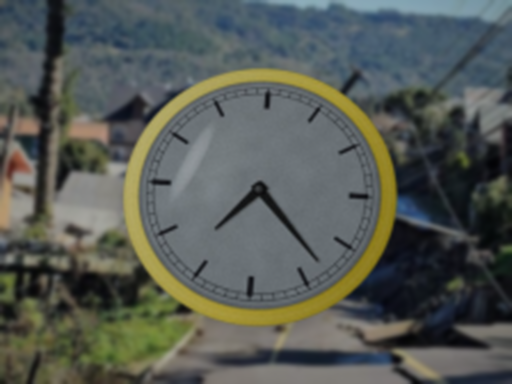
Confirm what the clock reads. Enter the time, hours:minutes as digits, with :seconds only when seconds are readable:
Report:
7:23
